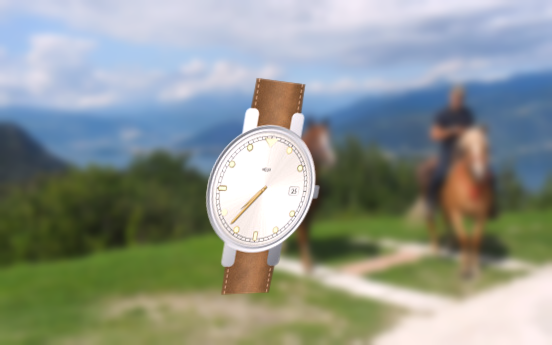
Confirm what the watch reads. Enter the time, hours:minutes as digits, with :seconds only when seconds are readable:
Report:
7:37
